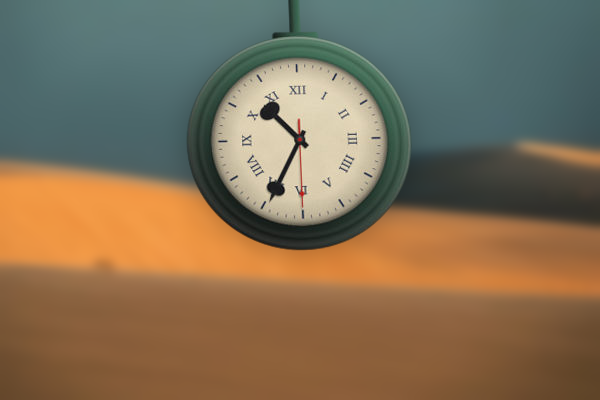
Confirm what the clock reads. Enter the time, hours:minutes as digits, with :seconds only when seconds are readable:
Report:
10:34:30
